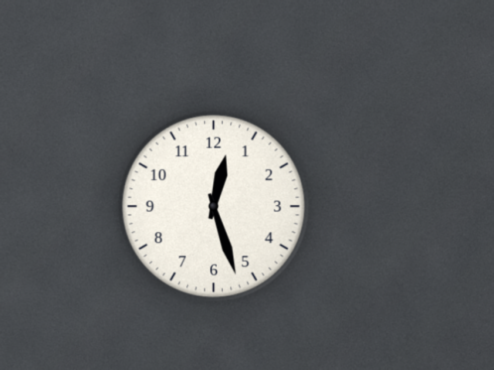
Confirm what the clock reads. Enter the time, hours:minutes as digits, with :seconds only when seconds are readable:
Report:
12:27
